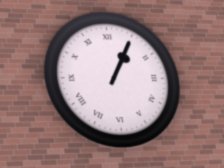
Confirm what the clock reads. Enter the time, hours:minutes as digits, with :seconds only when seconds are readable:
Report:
1:05
